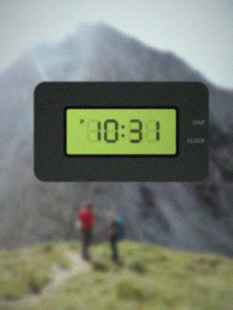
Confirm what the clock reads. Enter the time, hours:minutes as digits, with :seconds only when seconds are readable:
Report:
10:31
